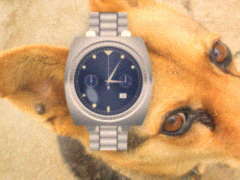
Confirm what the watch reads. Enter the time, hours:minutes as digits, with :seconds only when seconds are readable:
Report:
3:05
